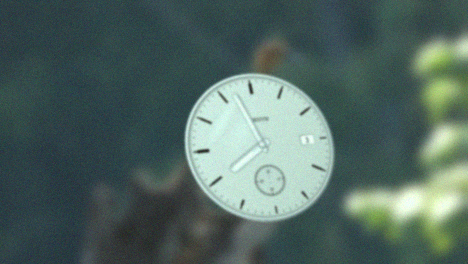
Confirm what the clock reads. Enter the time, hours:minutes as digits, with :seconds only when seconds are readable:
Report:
7:57
